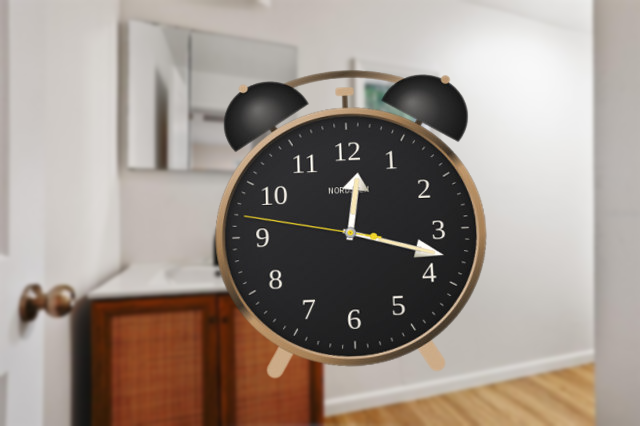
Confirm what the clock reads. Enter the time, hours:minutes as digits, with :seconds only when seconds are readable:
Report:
12:17:47
